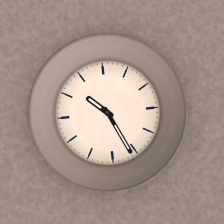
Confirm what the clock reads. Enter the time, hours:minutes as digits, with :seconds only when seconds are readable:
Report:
10:26
